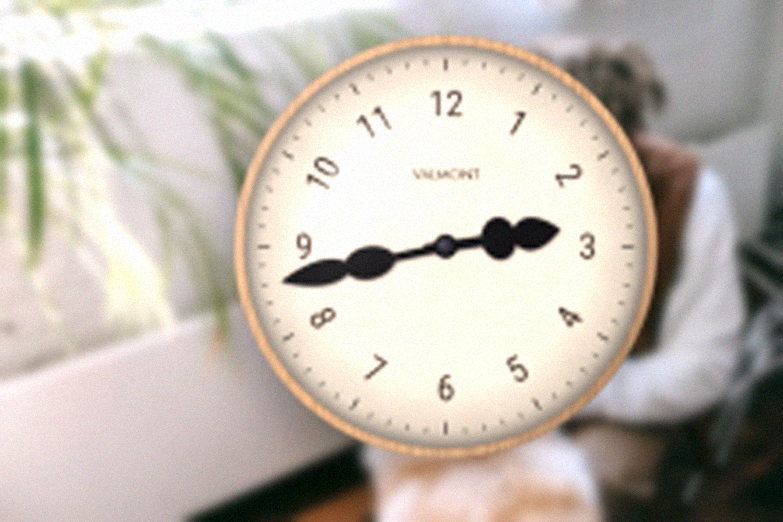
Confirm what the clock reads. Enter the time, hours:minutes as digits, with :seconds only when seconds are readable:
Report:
2:43
